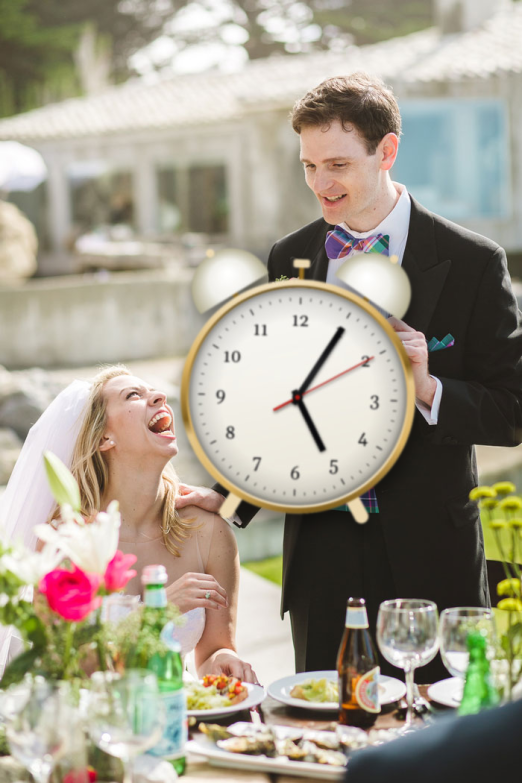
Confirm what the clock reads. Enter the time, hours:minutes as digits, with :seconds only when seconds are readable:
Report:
5:05:10
